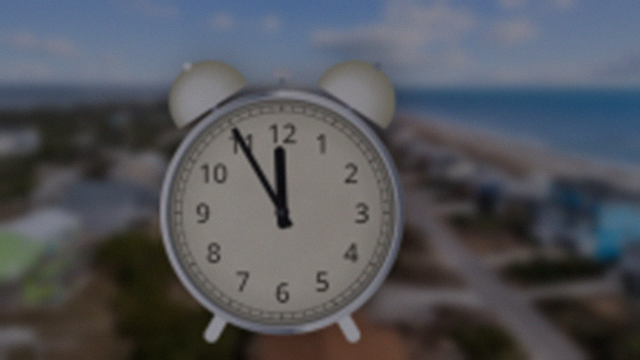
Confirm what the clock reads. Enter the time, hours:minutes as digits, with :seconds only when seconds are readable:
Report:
11:55
